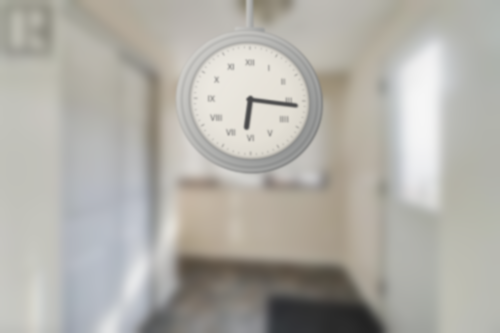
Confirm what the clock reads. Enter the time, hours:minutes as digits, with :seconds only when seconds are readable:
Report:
6:16
